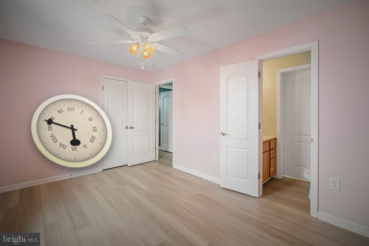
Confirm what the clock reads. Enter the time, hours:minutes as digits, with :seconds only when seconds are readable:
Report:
5:48
